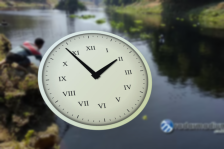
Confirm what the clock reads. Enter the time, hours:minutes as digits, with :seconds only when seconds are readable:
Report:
1:54
